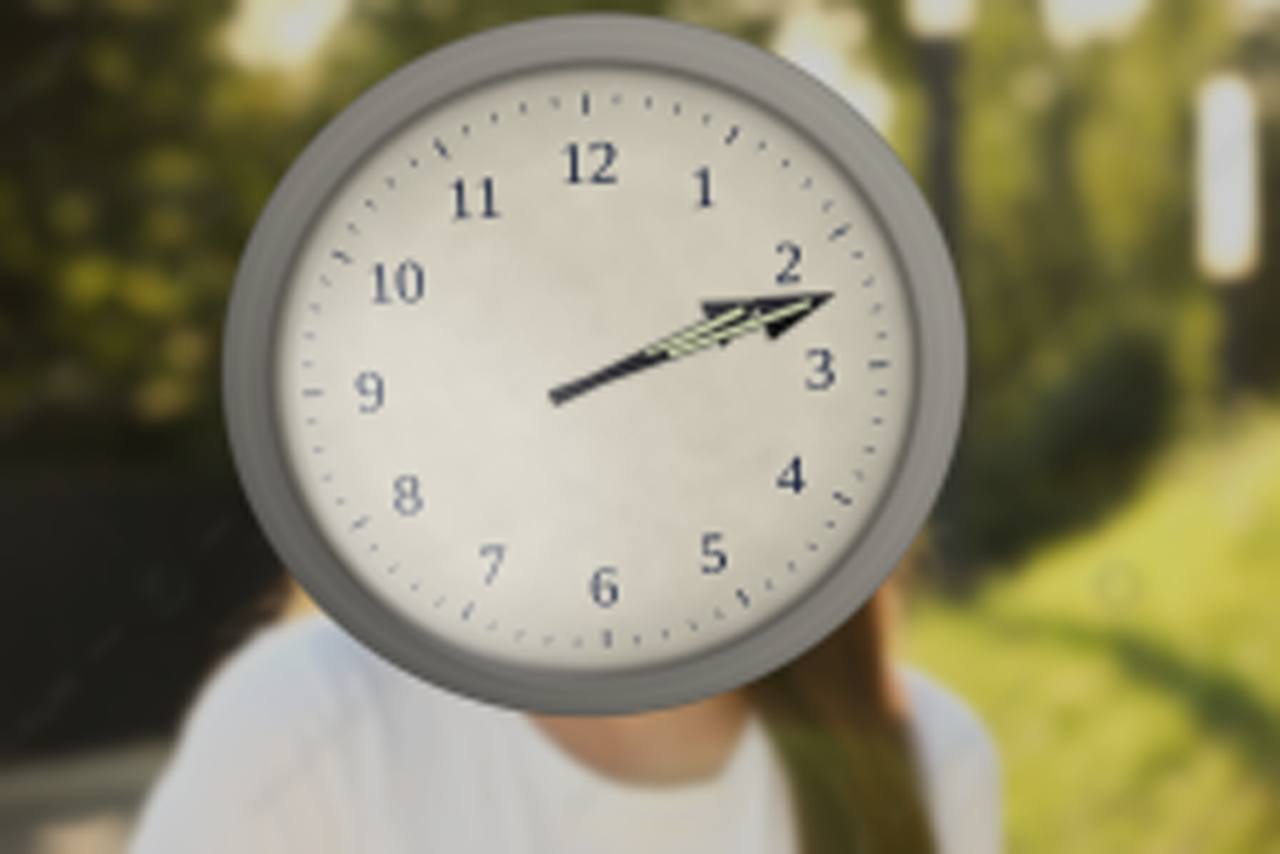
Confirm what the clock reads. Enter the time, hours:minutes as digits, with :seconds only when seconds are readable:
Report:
2:12
